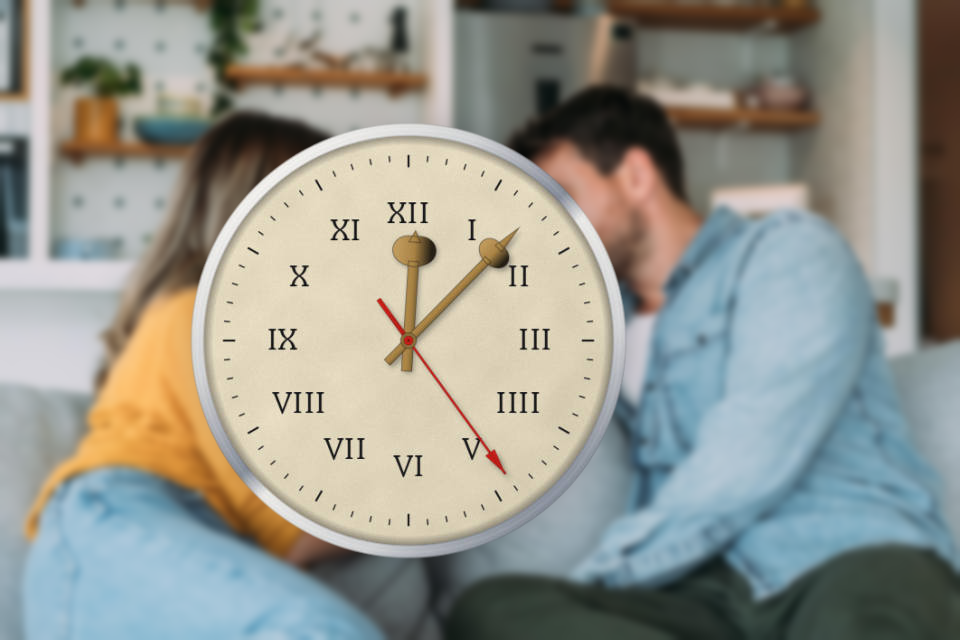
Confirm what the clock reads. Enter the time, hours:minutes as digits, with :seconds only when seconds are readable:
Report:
12:07:24
